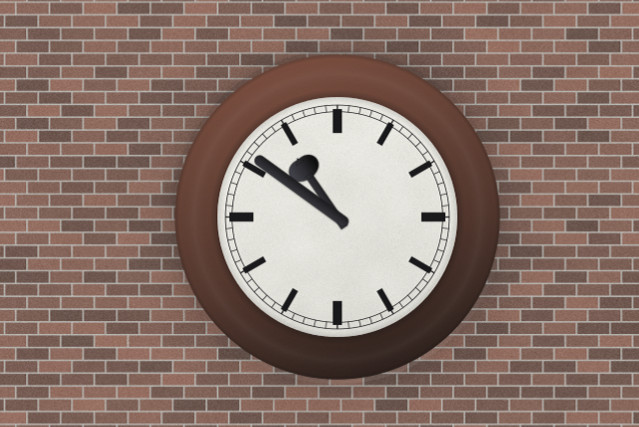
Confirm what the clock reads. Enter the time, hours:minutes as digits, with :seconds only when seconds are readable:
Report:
10:51
